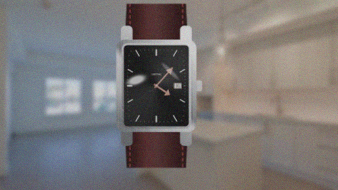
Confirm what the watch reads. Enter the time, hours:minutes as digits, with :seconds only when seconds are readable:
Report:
4:07
